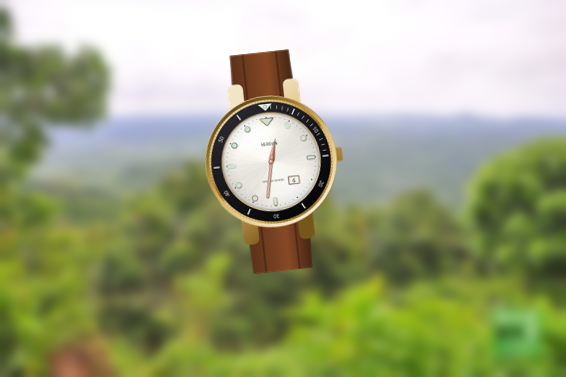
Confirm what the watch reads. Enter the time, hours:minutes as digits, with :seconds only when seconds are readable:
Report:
12:32
